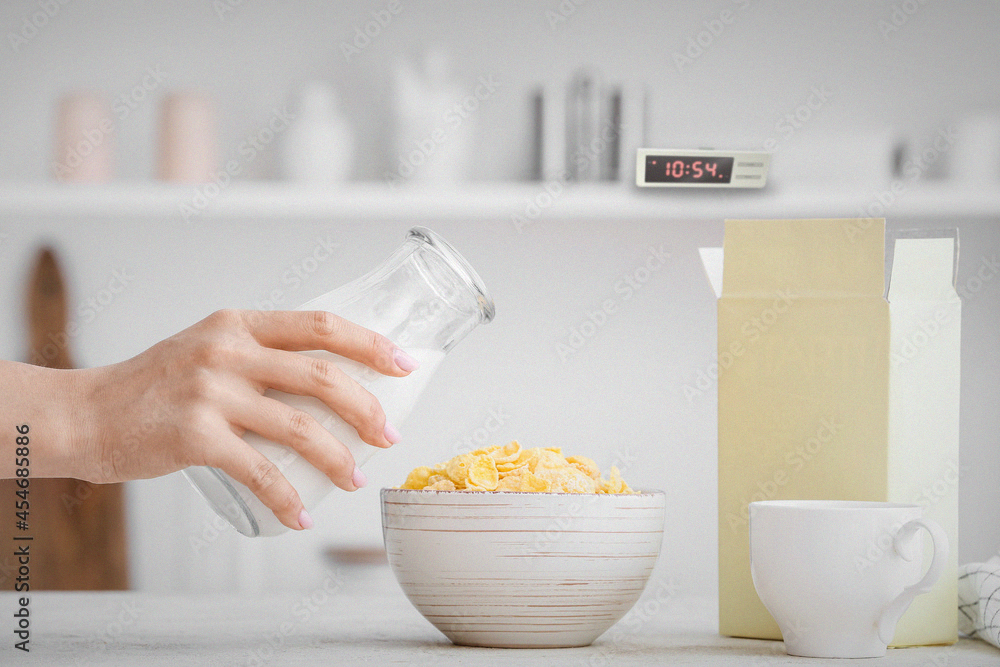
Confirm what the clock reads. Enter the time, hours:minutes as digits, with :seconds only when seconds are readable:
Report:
10:54
